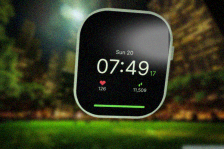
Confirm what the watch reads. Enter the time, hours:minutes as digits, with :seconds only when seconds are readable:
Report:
7:49
